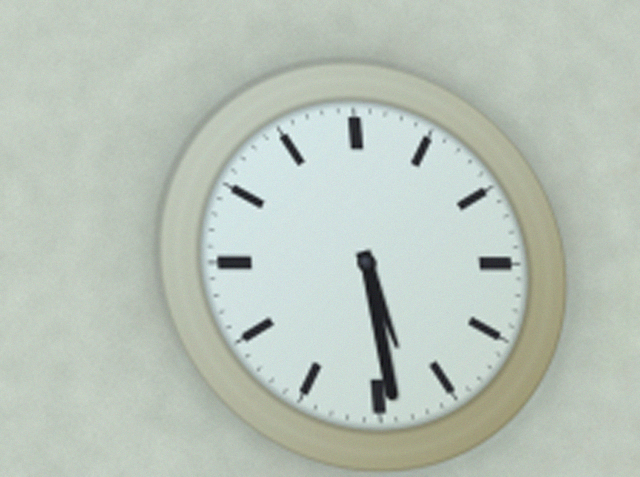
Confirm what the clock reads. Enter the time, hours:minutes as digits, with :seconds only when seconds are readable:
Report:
5:29
